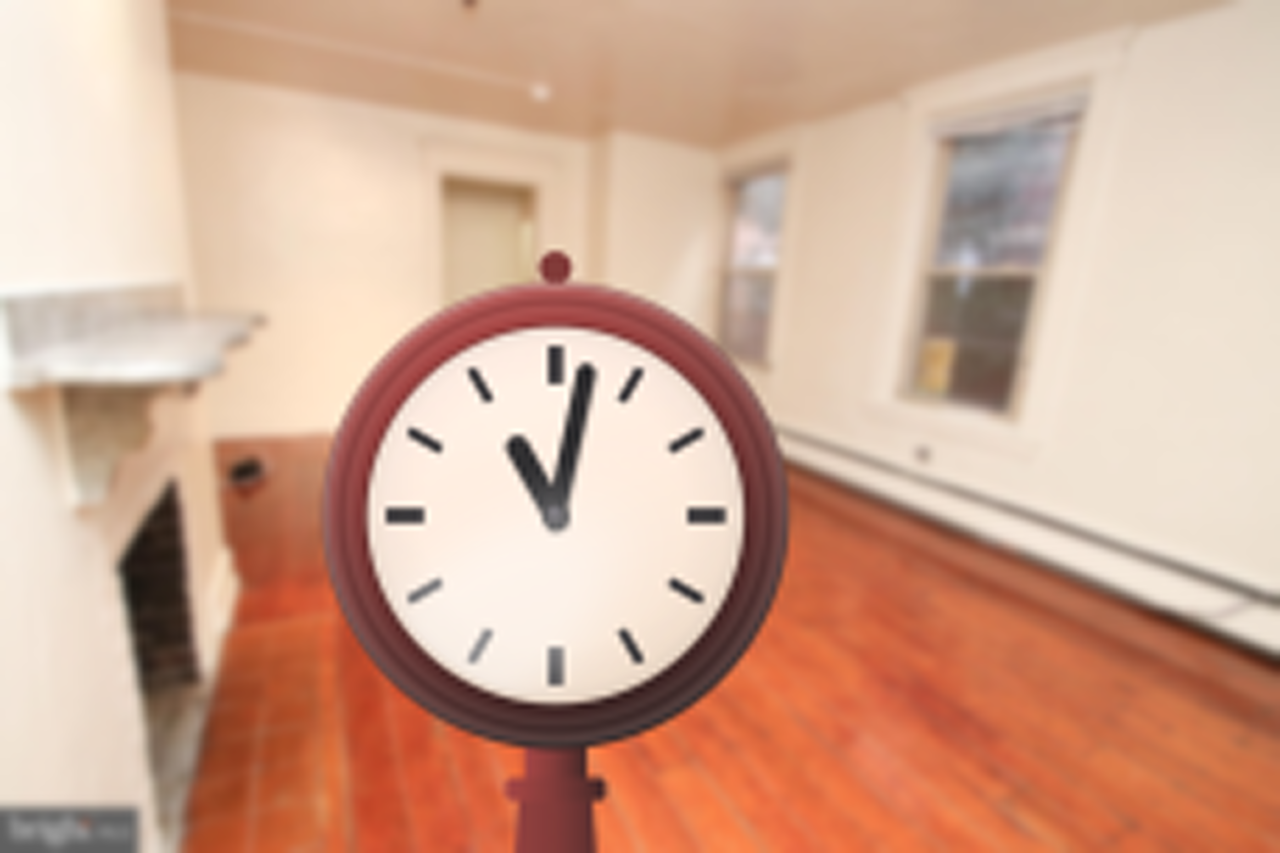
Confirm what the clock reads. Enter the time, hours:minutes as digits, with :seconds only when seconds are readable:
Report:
11:02
